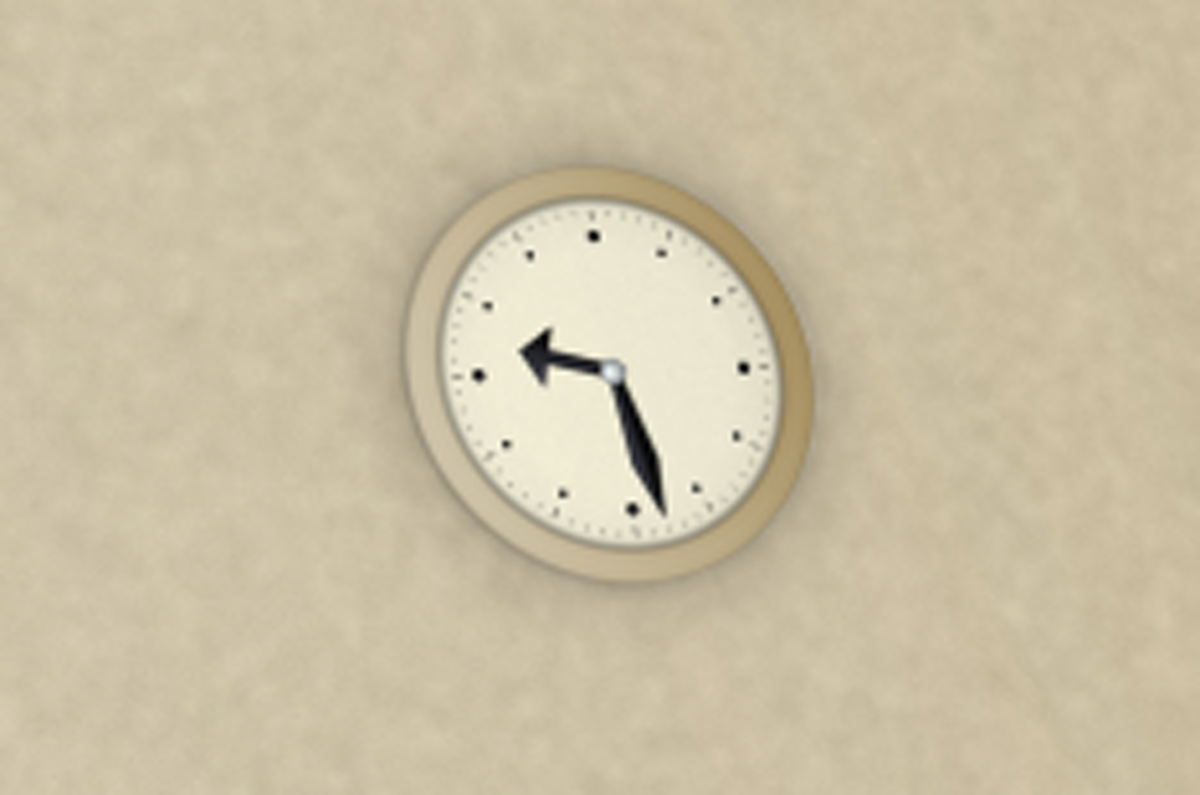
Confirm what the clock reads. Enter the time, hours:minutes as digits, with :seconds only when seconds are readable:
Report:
9:28
